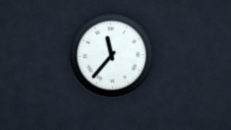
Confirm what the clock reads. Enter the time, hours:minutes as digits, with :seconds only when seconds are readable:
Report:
11:37
